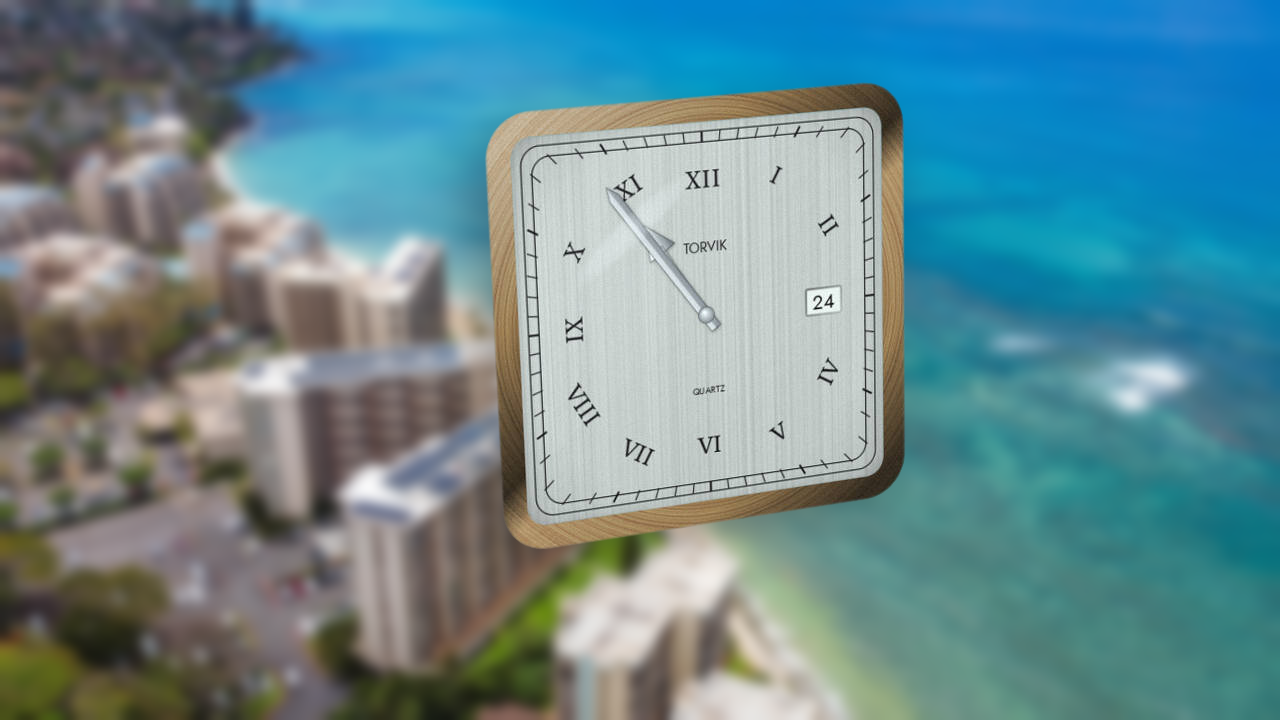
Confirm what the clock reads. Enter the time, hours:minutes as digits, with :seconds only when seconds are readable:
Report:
10:54
